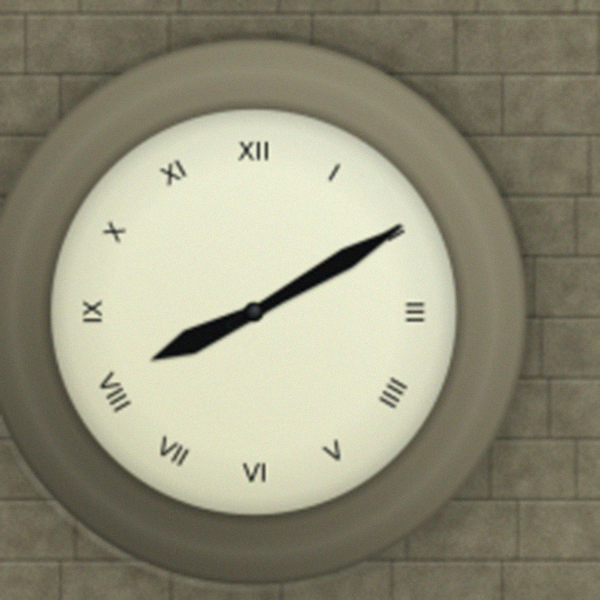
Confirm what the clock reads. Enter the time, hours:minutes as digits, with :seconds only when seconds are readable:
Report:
8:10
